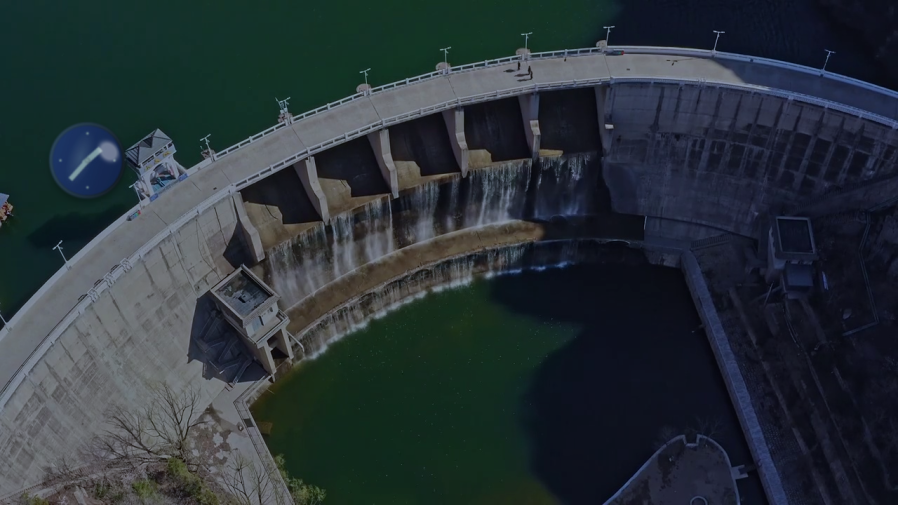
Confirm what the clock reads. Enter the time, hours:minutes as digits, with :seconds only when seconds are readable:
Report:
1:37
